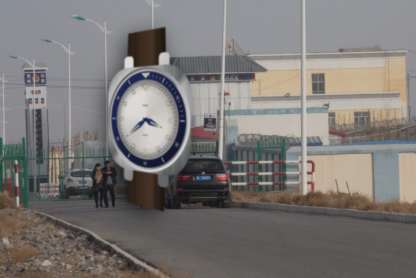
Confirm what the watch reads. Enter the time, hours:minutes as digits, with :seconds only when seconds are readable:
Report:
3:39
